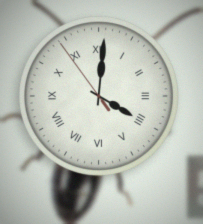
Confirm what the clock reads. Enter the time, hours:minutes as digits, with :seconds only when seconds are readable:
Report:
4:00:54
